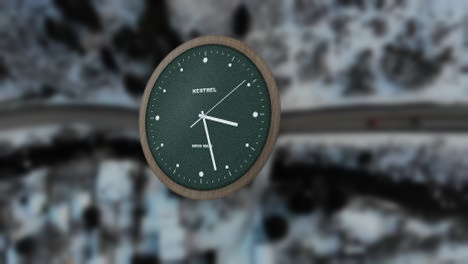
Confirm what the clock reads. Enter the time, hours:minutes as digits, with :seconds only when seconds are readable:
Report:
3:27:09
